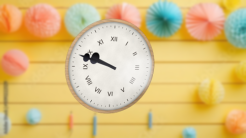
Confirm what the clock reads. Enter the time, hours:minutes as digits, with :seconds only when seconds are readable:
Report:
9:48
